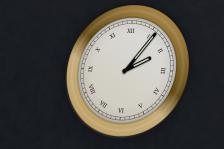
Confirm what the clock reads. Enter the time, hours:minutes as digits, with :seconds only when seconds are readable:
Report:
2:06
